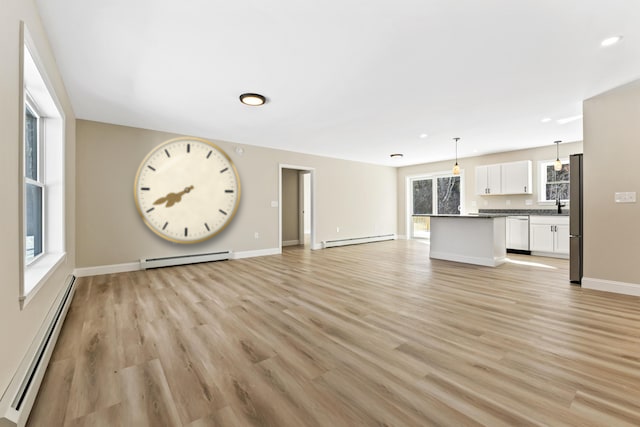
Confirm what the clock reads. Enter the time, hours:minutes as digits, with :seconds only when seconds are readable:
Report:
7:41
